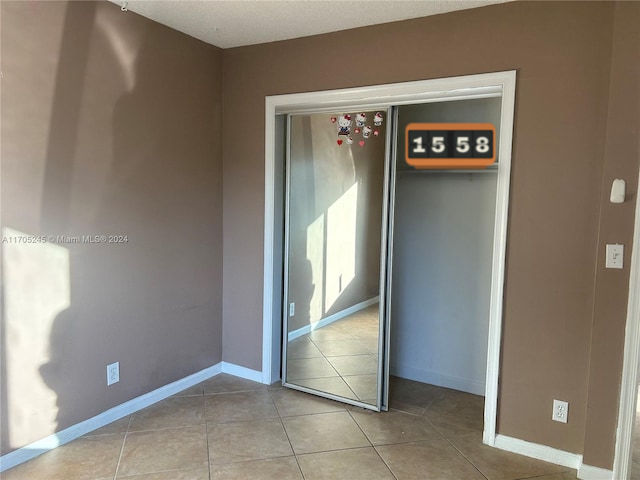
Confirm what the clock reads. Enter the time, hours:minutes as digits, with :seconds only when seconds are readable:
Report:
15:58
